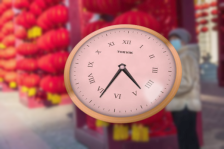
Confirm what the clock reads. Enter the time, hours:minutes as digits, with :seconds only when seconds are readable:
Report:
4:34
